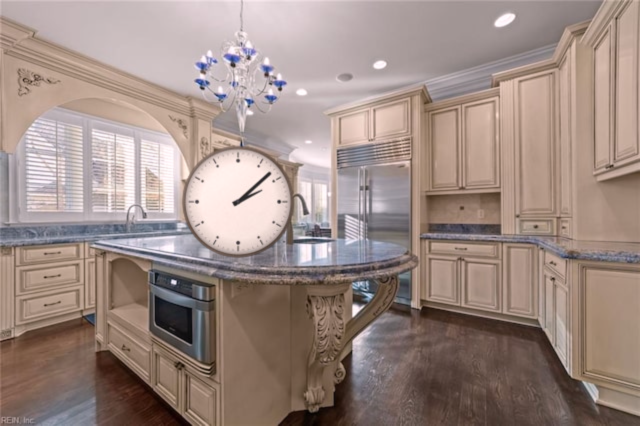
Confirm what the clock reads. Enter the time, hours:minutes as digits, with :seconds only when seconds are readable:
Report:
2:08
